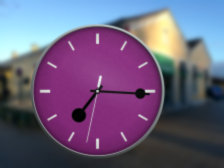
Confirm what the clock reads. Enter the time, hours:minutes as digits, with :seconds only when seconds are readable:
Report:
7:15:32
